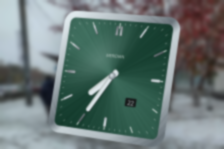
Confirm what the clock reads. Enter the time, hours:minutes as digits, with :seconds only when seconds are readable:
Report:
7:35
